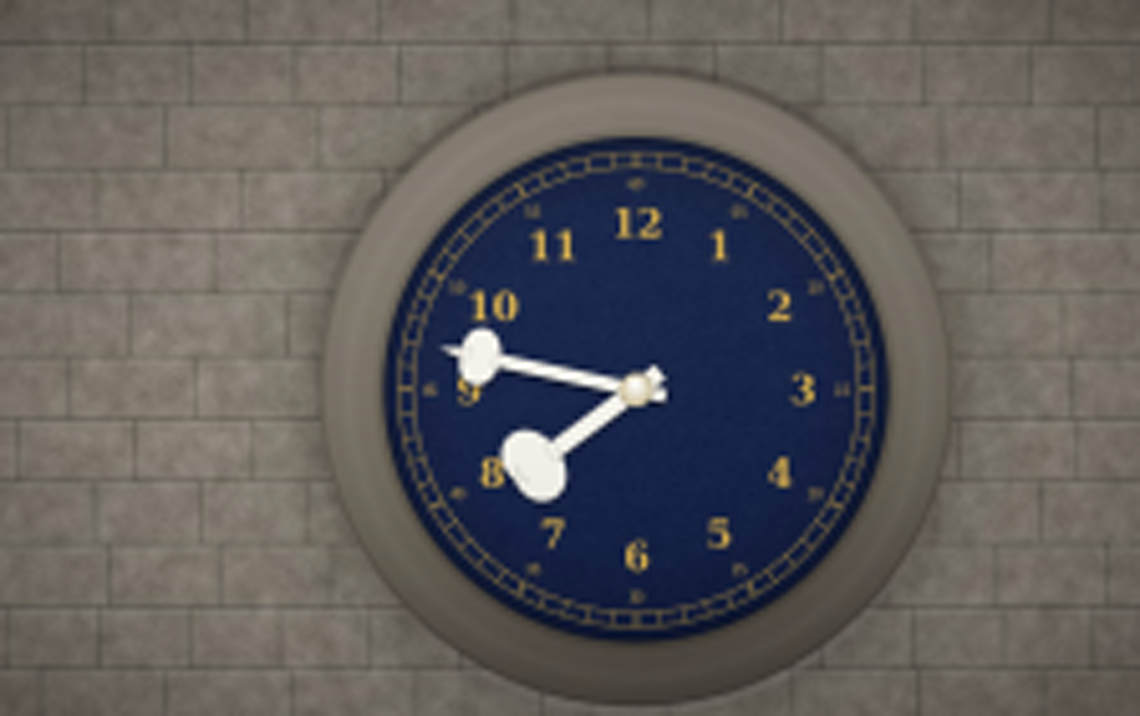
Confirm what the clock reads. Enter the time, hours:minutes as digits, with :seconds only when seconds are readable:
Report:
7:47
